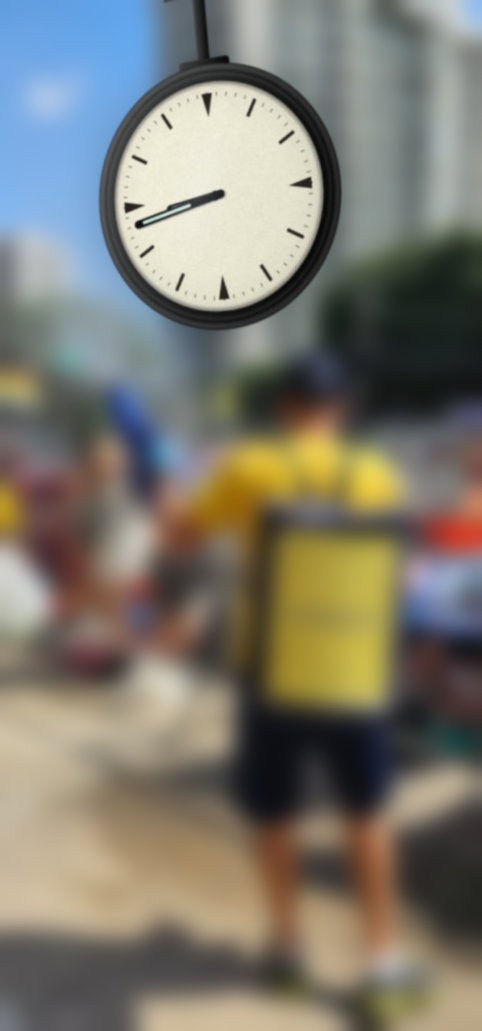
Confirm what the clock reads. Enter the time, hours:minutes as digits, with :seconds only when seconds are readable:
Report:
8:43
